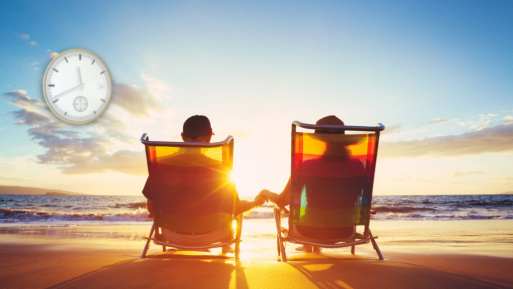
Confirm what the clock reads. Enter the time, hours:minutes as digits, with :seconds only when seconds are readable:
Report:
11:41
